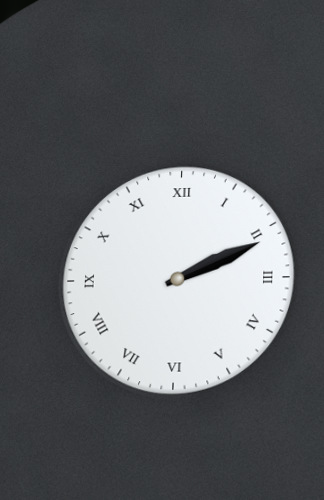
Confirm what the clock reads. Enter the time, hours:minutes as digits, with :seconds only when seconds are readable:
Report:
2:11
